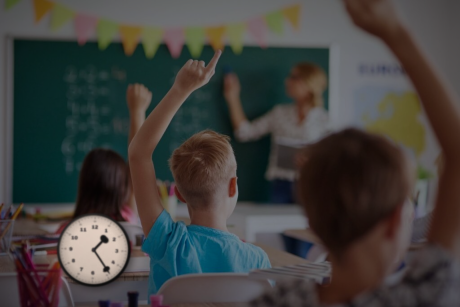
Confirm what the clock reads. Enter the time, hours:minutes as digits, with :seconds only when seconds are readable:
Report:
1:24
